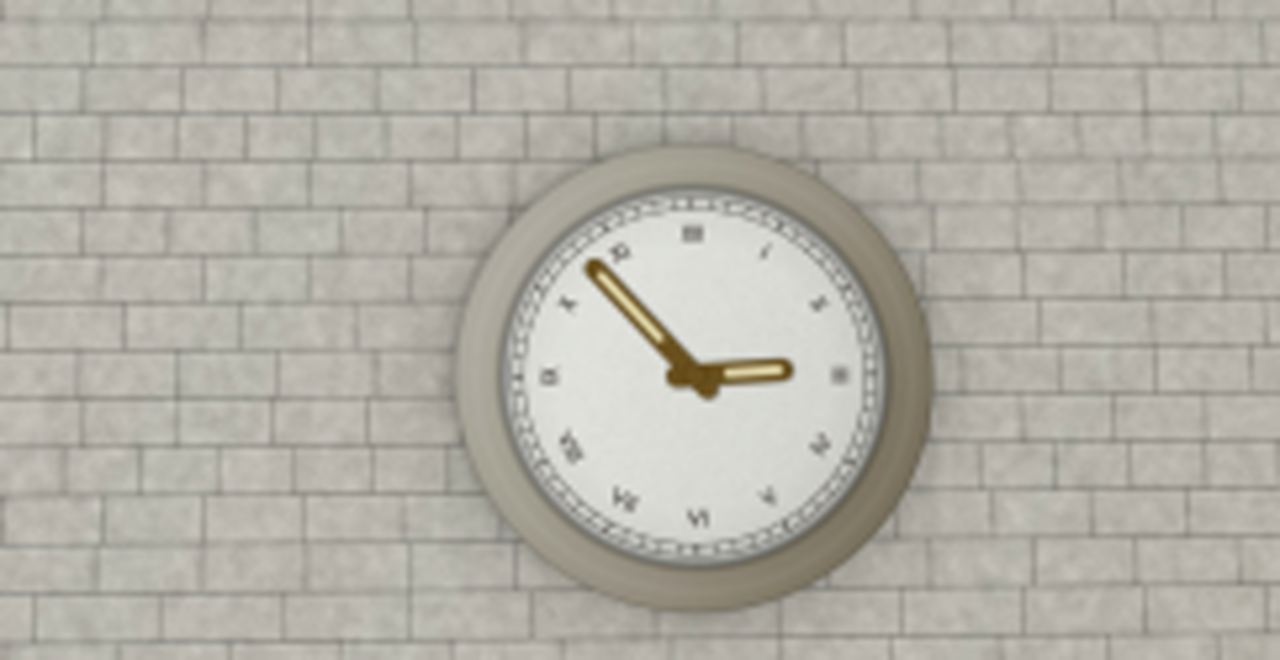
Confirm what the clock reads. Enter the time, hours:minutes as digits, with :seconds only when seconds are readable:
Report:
2:53
